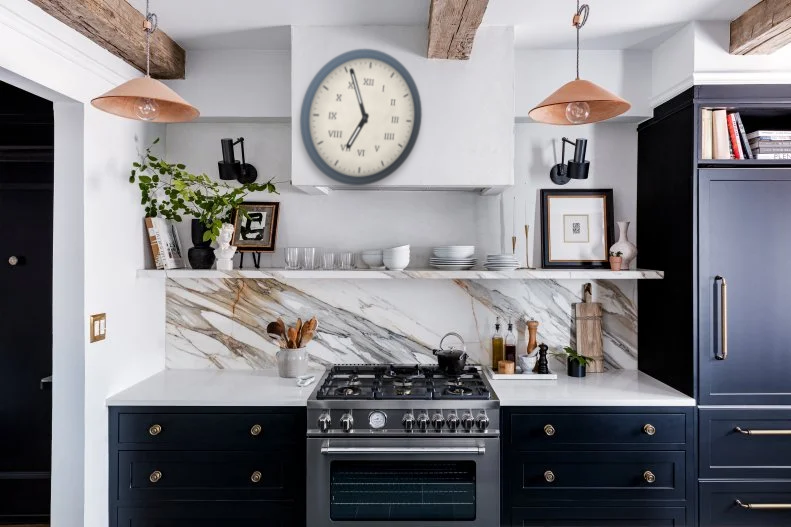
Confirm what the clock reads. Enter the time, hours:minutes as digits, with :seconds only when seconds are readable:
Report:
6:56
